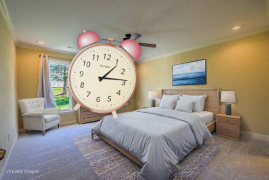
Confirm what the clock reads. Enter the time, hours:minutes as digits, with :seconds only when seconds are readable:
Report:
1:14
